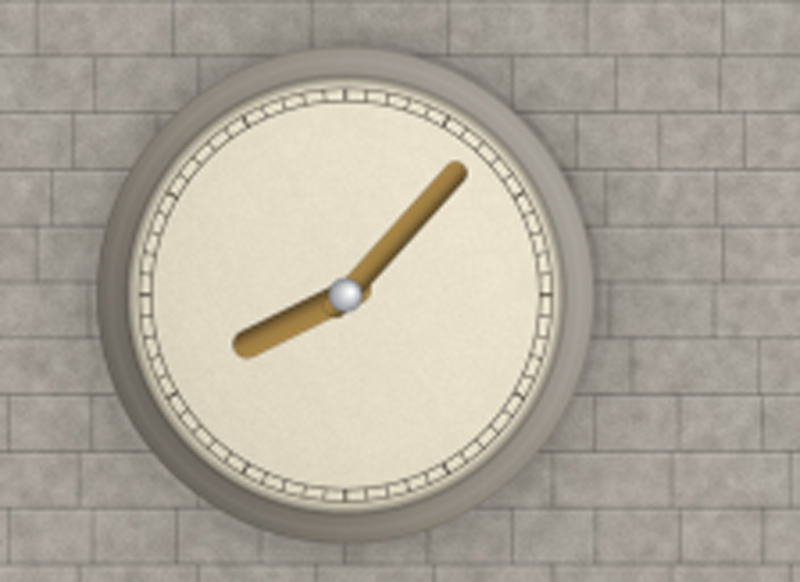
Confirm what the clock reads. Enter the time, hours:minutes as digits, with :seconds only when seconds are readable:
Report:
8:07
